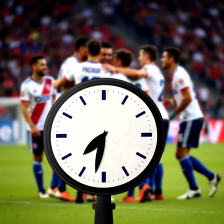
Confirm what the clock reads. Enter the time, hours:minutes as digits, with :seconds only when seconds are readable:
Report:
7:32
